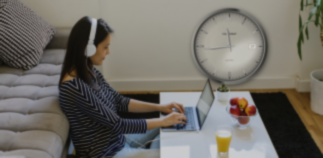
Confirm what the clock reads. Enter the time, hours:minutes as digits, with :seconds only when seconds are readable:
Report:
11:44
